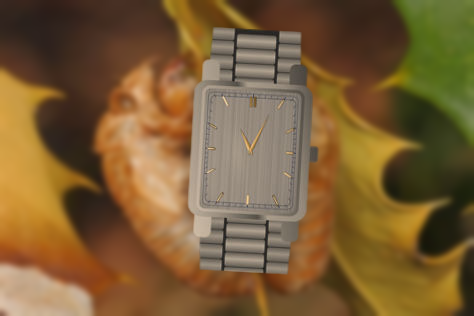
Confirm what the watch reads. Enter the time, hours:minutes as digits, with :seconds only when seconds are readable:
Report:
11:04
